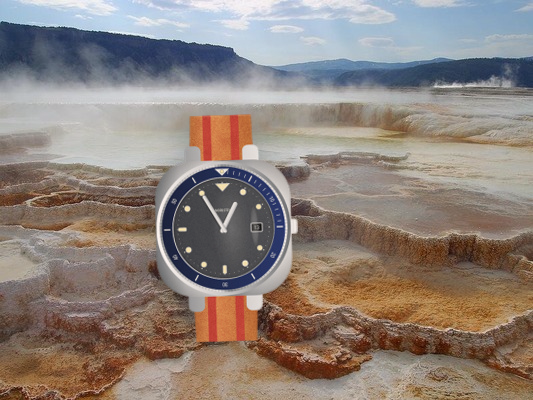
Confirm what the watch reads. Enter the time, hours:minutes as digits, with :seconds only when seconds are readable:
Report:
12:55
